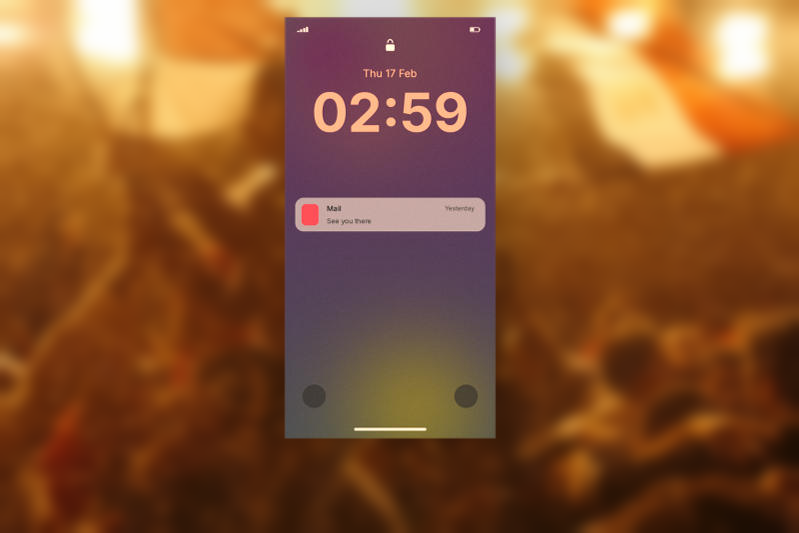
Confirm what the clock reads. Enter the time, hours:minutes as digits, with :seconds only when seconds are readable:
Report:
2:59
